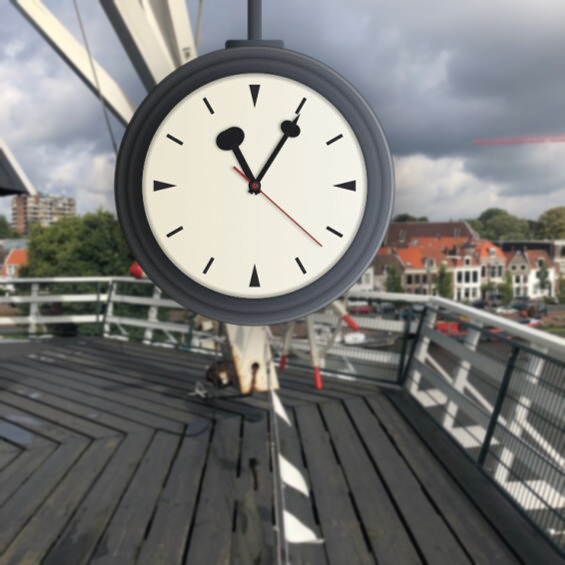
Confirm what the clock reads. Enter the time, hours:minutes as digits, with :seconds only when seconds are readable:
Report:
11:05:22
